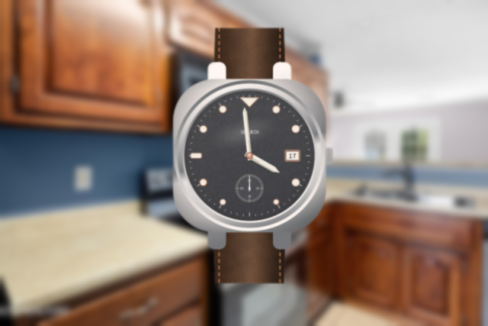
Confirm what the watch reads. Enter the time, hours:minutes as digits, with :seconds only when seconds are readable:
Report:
3:59
